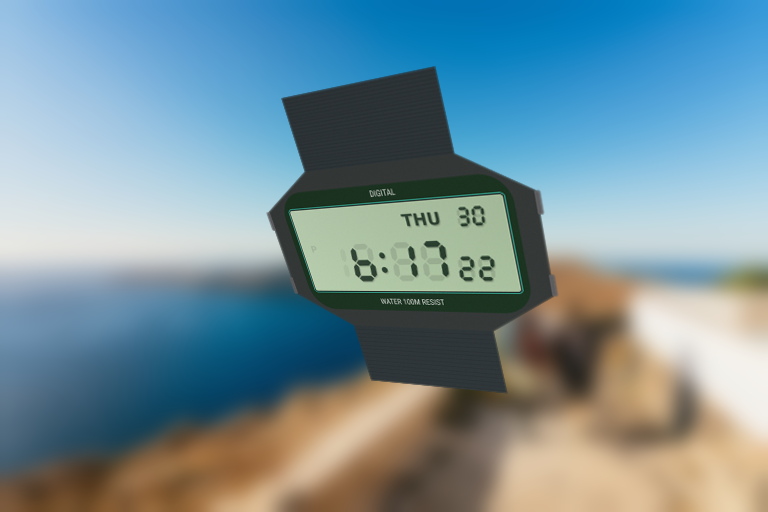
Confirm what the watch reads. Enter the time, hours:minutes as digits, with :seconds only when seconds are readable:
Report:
6:17:22
